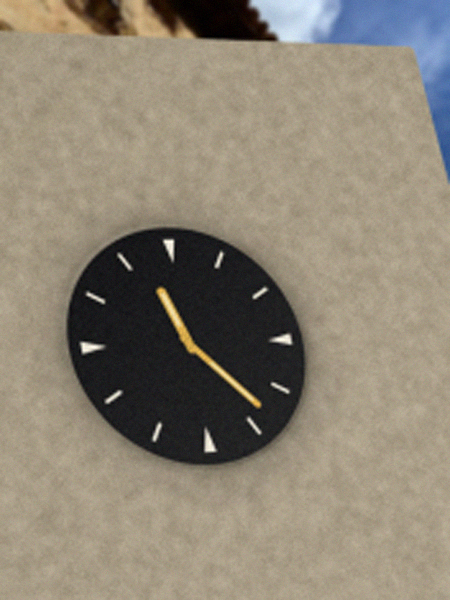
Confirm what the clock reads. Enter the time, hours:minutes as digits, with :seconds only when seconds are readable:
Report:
11:23
